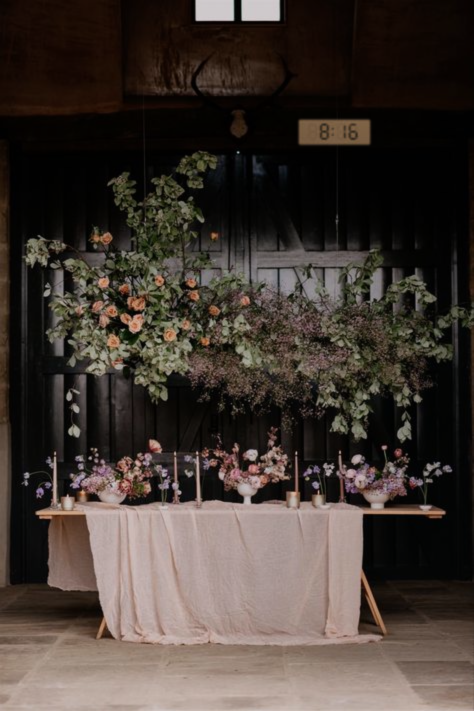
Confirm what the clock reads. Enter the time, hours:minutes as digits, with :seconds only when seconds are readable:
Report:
8:16
